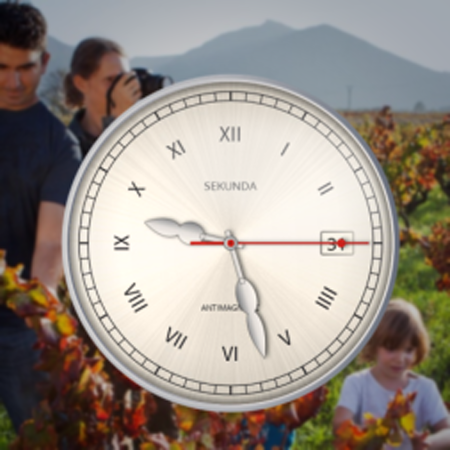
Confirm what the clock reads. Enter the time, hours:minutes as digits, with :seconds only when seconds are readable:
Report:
9:27:15
